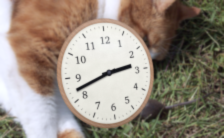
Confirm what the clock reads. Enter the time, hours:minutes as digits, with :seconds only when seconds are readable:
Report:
2:42
